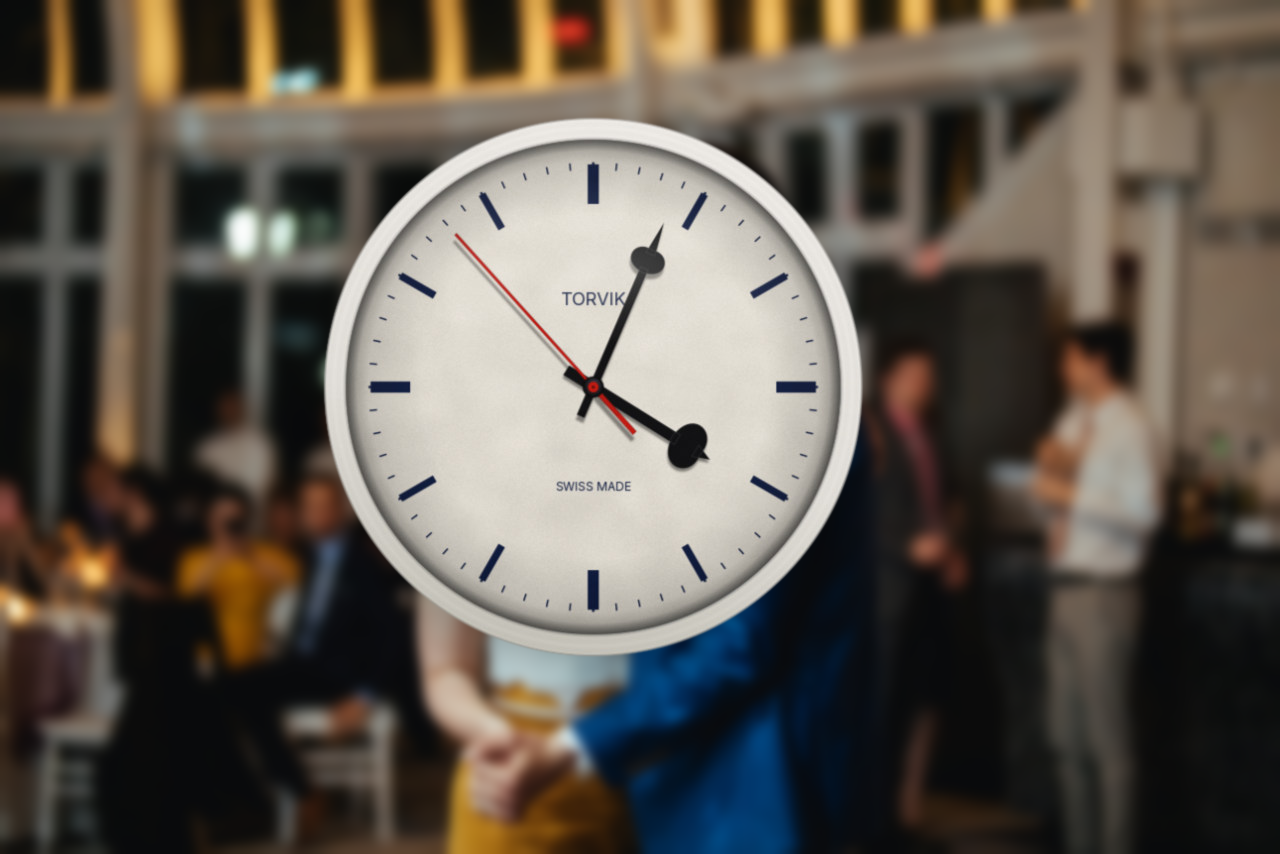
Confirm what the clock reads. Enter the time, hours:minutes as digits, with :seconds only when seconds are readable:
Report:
4:03:53
